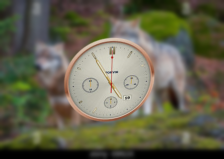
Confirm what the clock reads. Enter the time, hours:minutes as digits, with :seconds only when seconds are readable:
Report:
4:55
